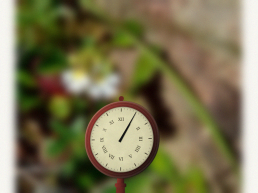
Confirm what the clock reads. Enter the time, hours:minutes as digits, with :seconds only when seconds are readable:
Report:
1:05
